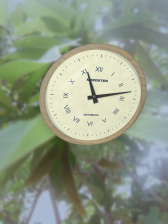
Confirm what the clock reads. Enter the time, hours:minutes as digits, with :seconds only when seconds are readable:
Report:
11:13
